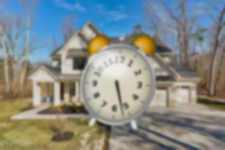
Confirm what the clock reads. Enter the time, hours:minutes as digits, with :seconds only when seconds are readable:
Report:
5:27
